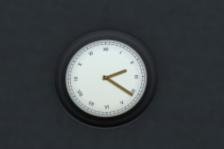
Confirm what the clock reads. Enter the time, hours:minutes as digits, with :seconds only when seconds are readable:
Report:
2:21
